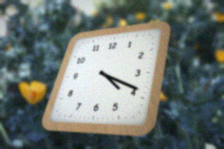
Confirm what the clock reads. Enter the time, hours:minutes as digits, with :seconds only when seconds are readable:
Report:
4:19
